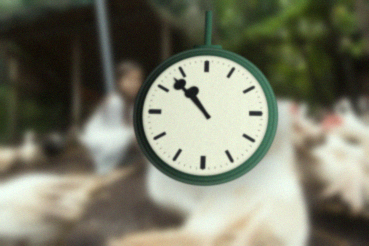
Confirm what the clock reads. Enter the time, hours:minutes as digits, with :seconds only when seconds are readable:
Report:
10:53
